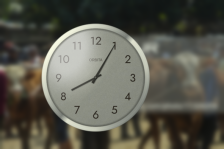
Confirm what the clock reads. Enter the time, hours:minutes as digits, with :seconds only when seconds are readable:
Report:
8:05
